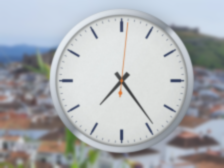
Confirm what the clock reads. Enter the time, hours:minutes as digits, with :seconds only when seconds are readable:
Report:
7:24:01
